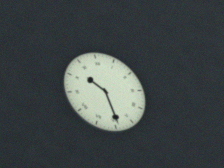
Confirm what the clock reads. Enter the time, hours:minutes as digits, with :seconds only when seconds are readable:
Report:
10:29
